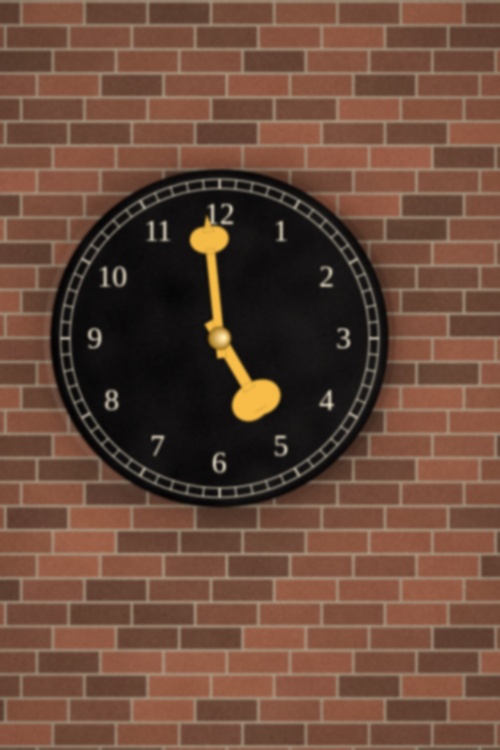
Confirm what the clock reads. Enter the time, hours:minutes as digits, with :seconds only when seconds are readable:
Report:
4:59
